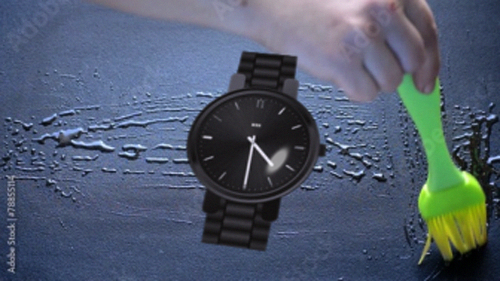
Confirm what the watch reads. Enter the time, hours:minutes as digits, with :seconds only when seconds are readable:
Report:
4:30
